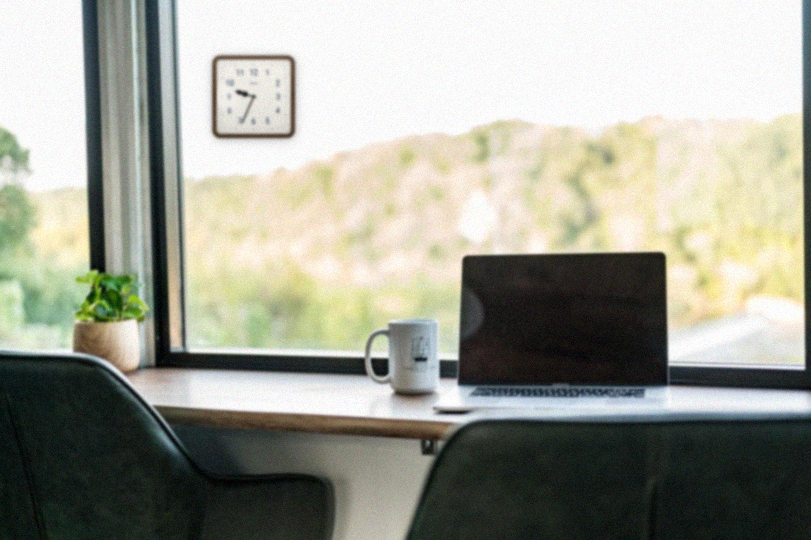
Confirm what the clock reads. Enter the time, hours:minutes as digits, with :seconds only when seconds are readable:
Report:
9:34
